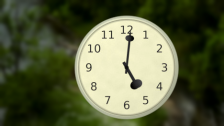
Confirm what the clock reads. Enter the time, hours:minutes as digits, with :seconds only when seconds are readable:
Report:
5:01
